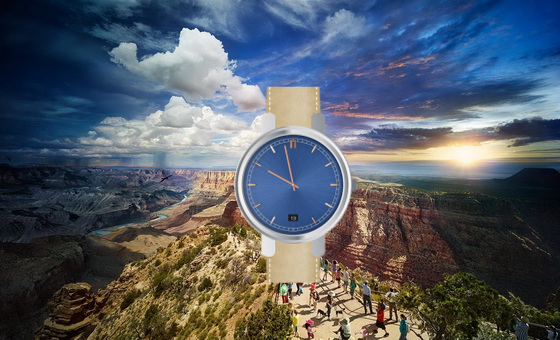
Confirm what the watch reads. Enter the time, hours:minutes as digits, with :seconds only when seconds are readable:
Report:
9:58
